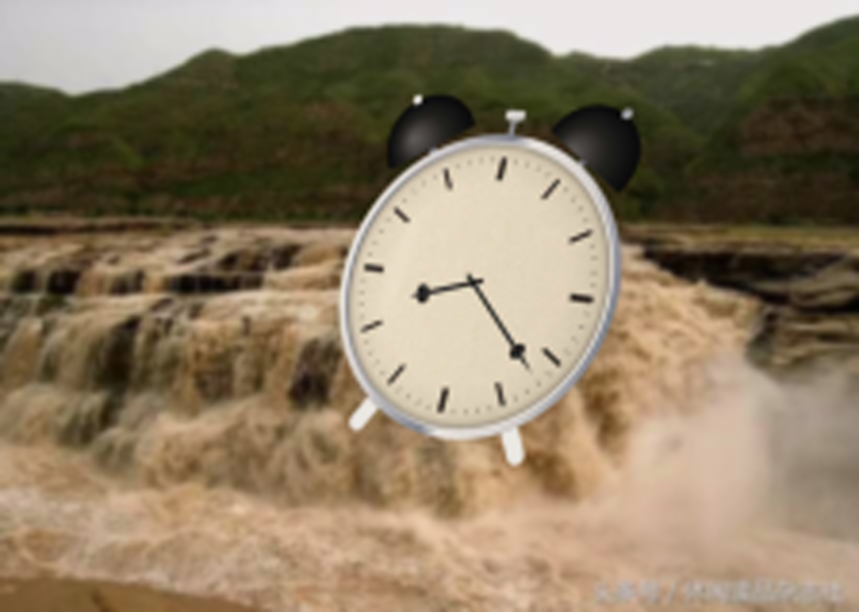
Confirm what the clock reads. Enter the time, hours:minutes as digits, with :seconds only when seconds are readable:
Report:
8:22
